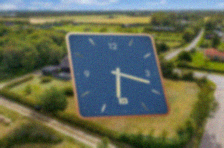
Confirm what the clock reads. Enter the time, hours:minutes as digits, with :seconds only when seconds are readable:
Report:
6:18
